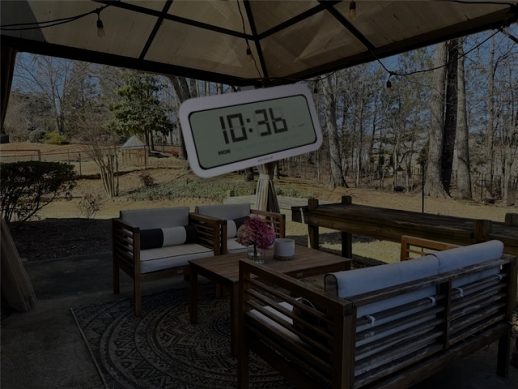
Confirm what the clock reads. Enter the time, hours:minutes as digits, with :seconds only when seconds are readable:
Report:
10:36
